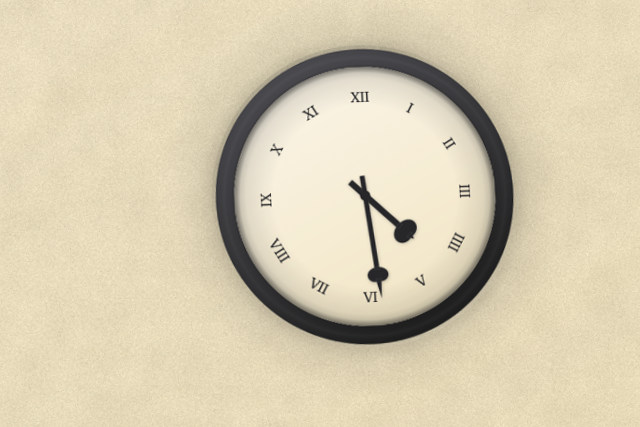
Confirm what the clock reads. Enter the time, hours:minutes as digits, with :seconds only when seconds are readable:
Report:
4:29
